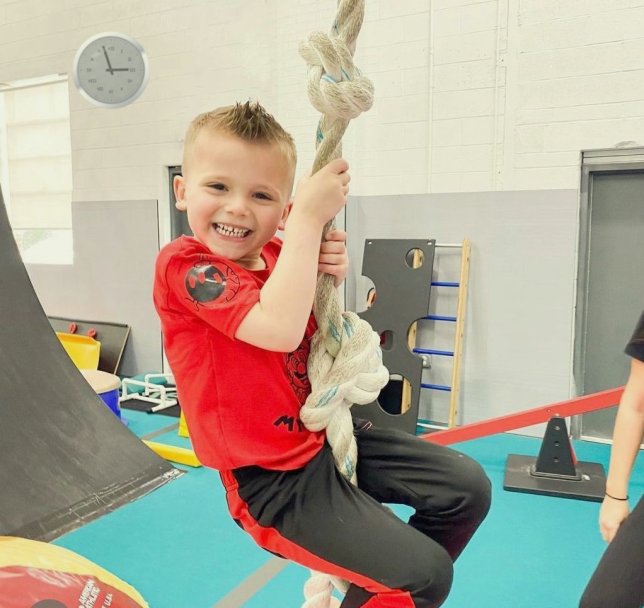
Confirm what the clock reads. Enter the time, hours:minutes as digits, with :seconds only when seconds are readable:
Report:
2:57
